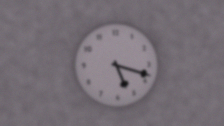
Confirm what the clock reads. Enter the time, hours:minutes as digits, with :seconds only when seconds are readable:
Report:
5:18
